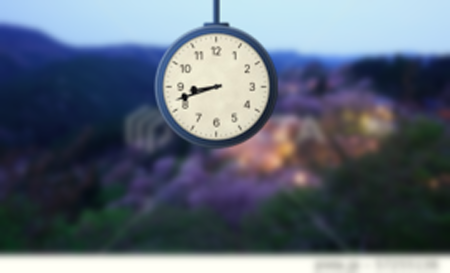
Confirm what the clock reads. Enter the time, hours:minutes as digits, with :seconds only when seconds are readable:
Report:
8:42
